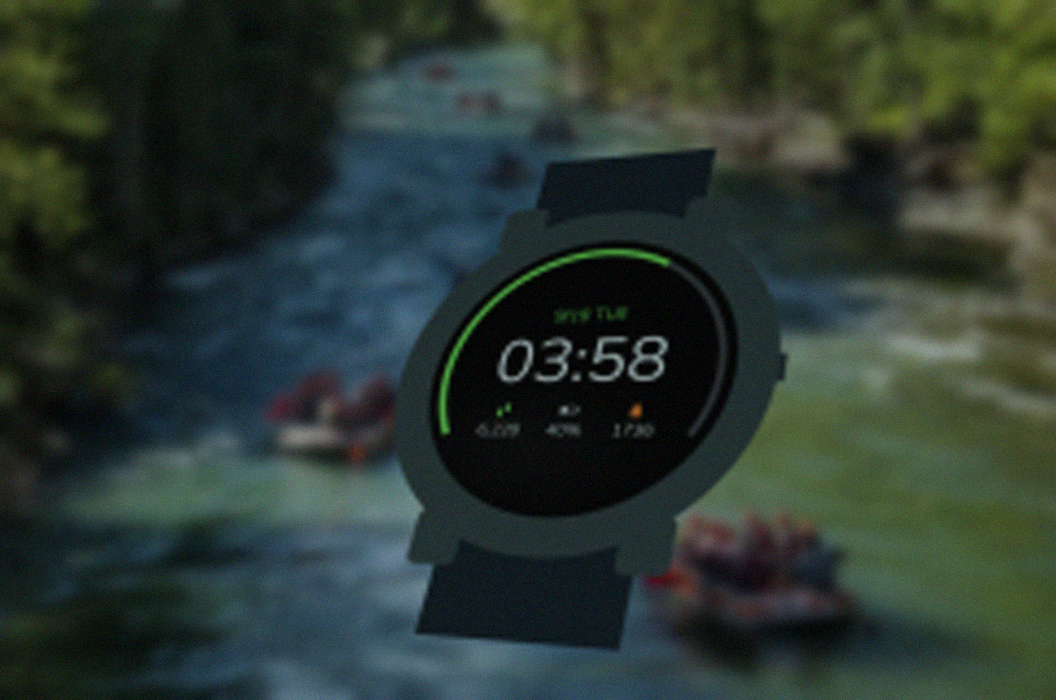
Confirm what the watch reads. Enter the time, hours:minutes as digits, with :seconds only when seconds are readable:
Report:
3:58
